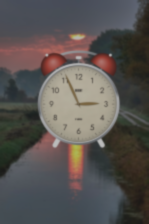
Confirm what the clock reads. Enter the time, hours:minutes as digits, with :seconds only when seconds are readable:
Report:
2:56
